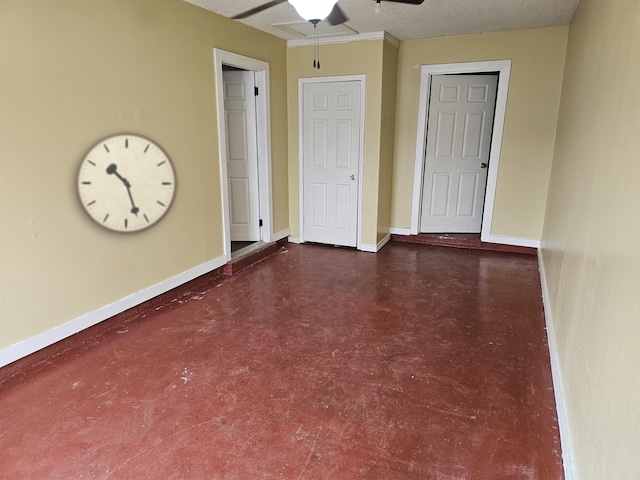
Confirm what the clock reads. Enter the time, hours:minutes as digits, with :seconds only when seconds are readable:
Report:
10:27
